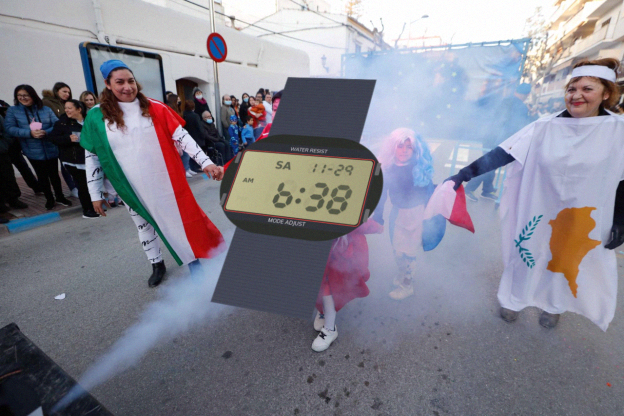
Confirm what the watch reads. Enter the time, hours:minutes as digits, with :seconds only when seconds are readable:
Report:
6:38
